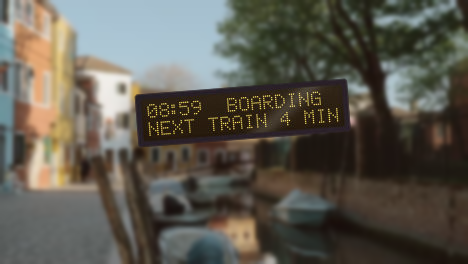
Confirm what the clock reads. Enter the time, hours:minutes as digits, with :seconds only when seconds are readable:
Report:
8:59
